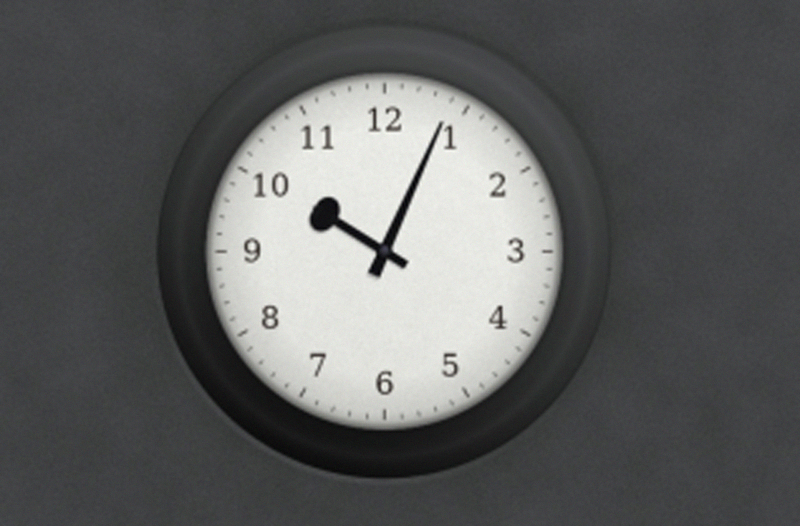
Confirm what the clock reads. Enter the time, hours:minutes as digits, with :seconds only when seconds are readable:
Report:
10:04
